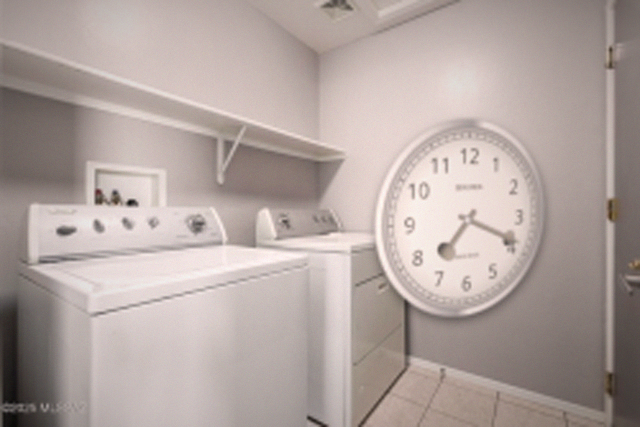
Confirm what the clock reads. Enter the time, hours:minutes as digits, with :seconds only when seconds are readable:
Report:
7:19
